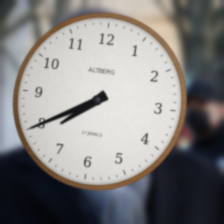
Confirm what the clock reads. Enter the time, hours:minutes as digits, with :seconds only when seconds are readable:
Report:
7:40
